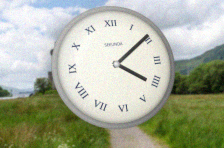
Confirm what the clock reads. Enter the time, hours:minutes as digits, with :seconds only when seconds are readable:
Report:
4:09
